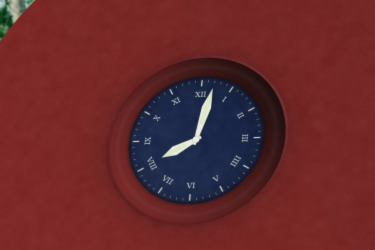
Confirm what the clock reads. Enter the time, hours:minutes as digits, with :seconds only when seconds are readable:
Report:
8:02
